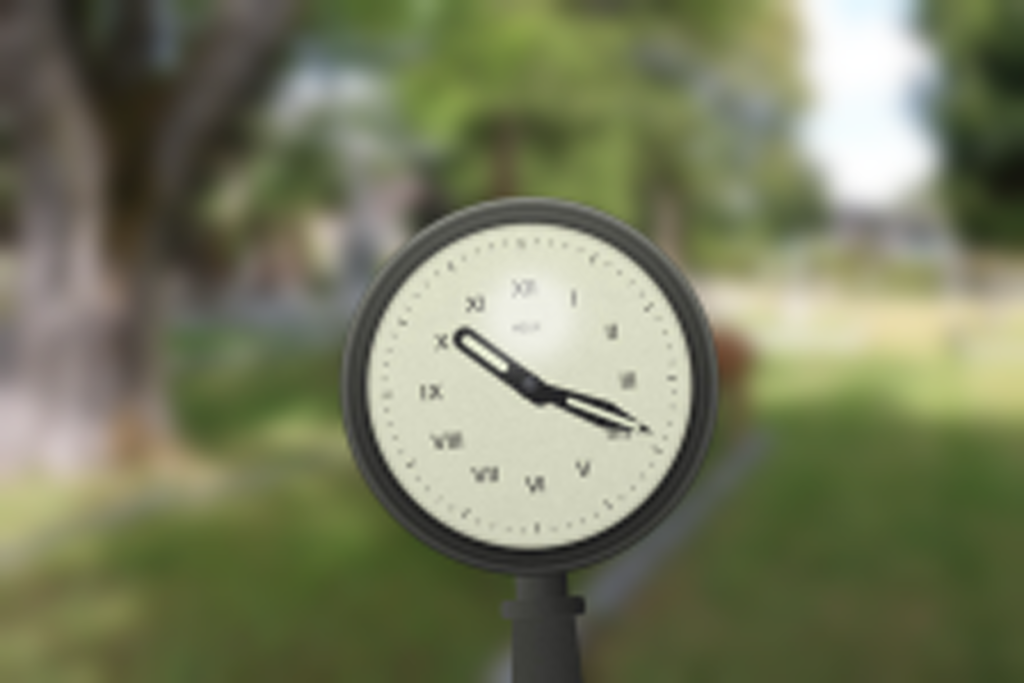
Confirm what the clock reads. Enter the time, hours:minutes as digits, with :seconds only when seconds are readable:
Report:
10:19
